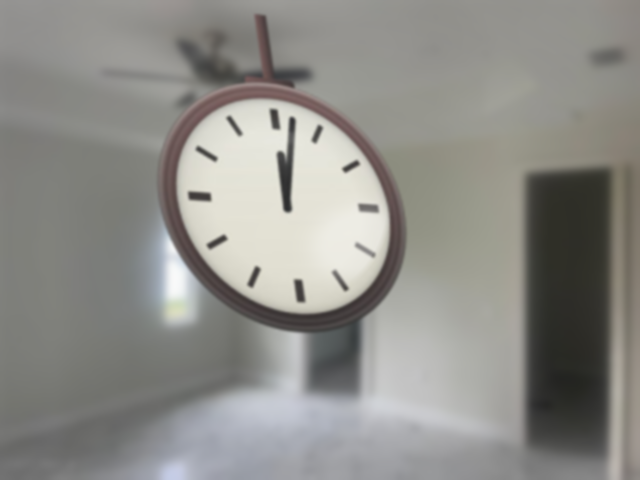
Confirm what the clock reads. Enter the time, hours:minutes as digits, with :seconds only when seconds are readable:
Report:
12:02
